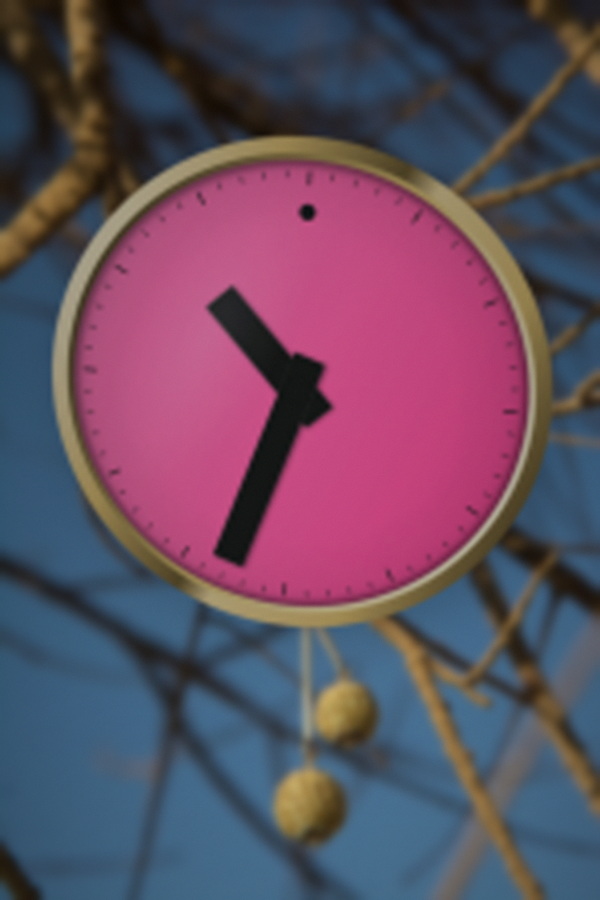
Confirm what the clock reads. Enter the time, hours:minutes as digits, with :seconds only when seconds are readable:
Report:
10:33
